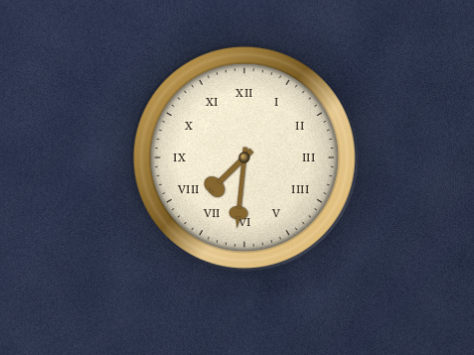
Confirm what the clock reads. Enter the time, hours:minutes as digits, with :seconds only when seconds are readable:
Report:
7:31
